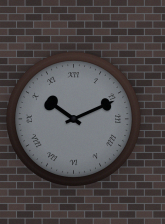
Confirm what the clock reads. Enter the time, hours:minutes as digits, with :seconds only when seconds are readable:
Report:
10:11
